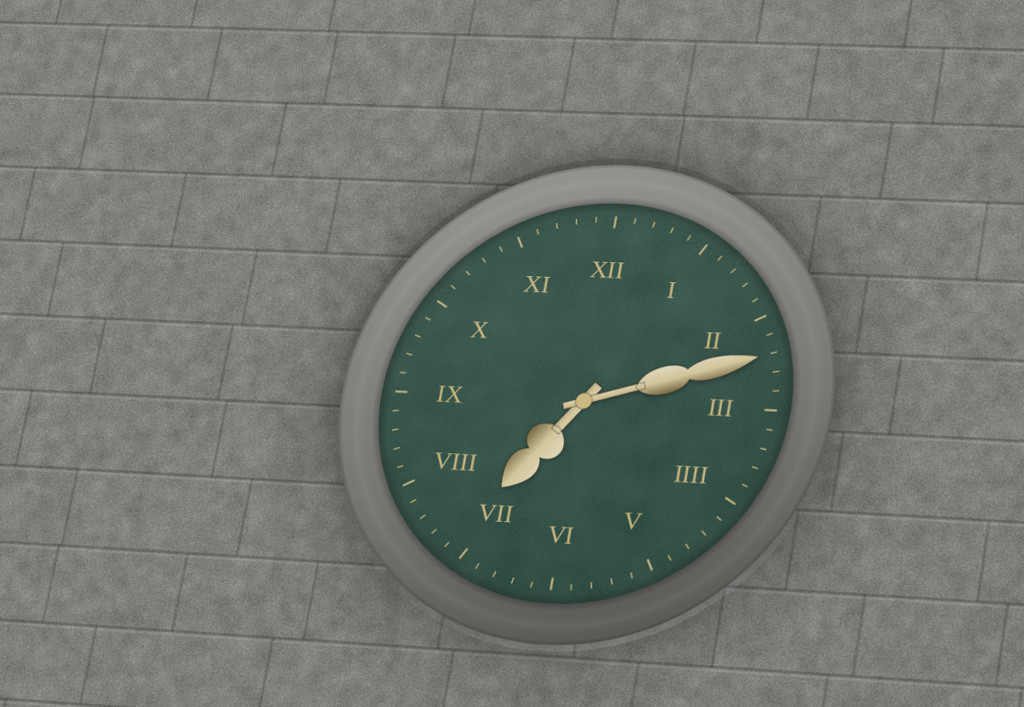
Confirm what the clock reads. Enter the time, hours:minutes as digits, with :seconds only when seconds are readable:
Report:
7:12
